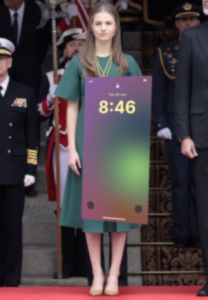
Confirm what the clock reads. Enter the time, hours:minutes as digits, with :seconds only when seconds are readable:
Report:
8:46
